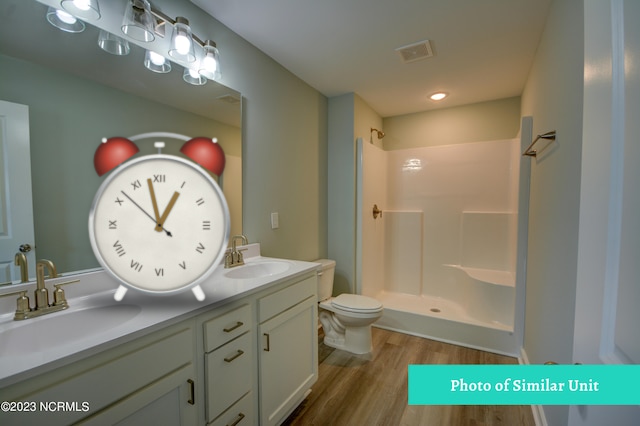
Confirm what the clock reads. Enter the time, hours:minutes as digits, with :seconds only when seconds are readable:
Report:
12:57:52
